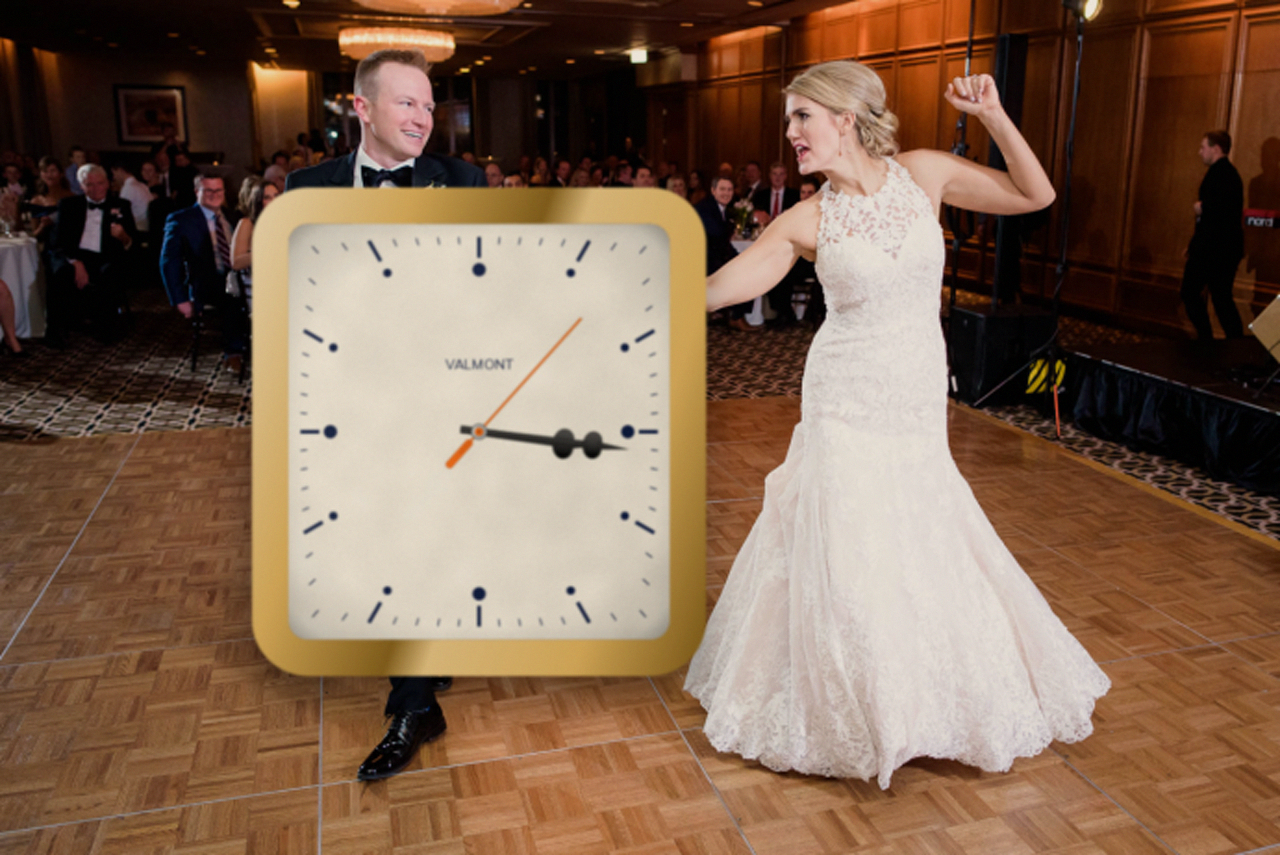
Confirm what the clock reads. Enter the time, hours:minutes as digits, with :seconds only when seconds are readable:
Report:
3:16:07
